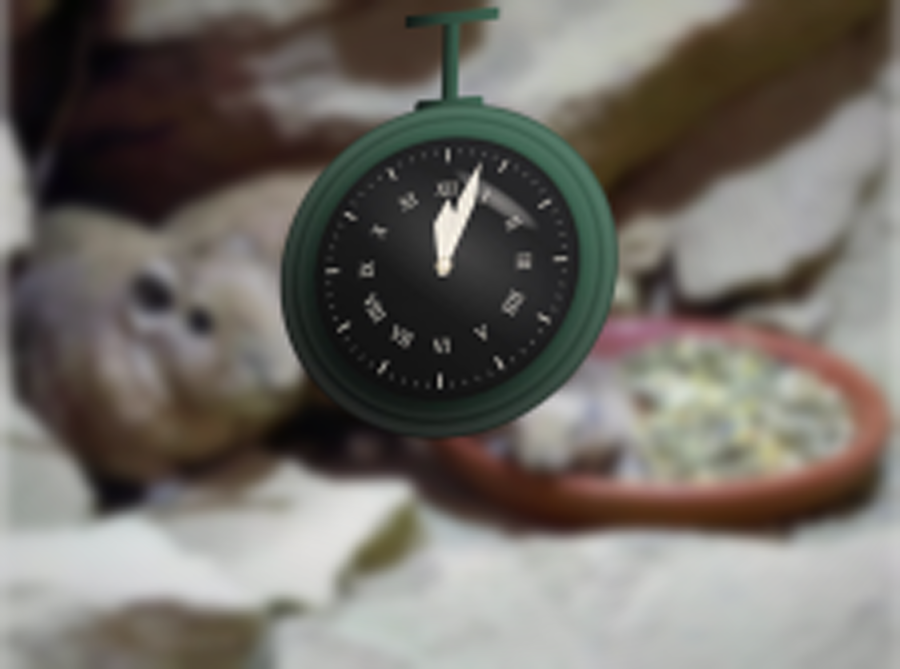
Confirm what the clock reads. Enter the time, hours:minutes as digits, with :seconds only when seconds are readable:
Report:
12:03
